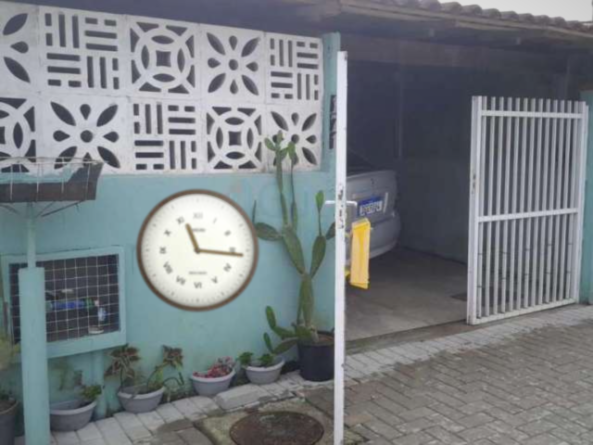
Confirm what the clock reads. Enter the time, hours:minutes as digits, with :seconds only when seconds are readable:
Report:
11:16
